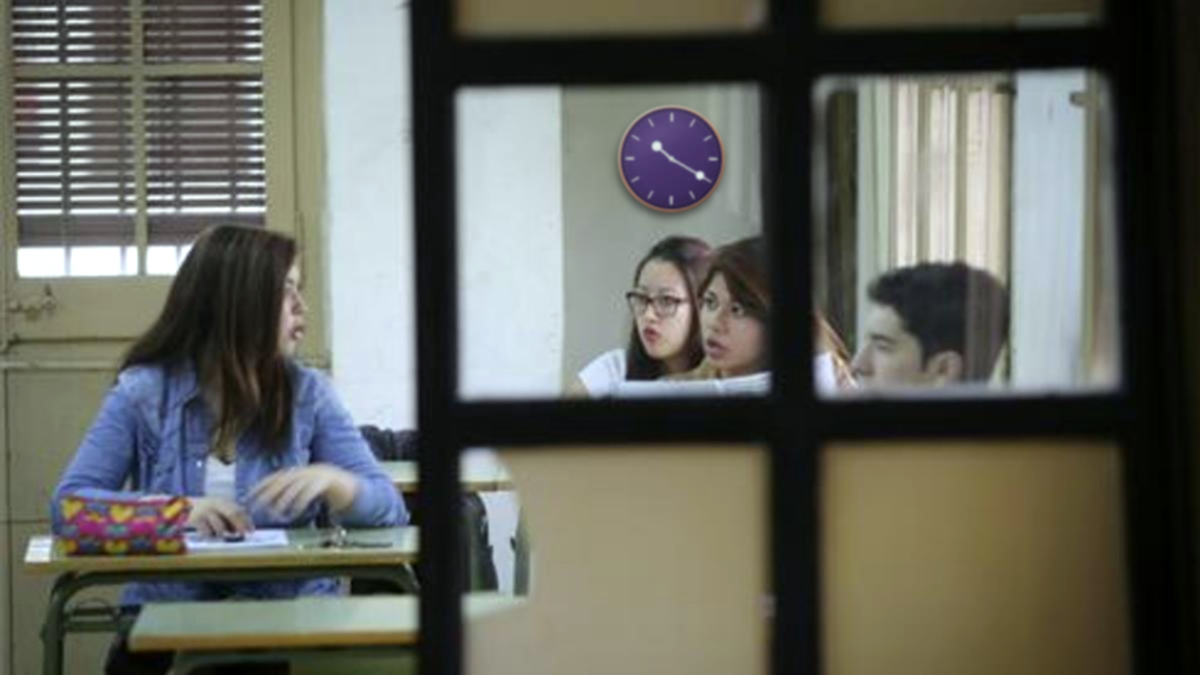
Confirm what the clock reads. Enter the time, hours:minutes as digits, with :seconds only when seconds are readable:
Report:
10:20
